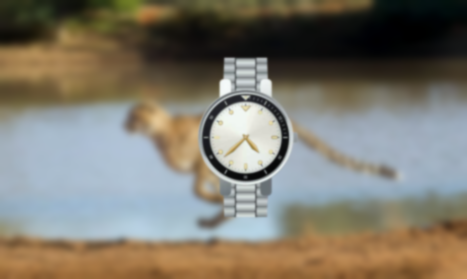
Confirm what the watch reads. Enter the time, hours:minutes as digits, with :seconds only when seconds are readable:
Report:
4:38
